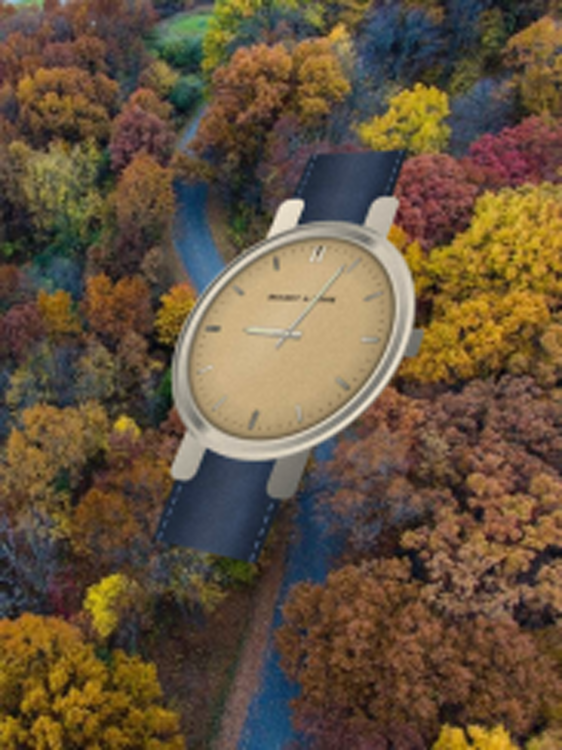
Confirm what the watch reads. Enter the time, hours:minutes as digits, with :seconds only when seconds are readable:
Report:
9:04
